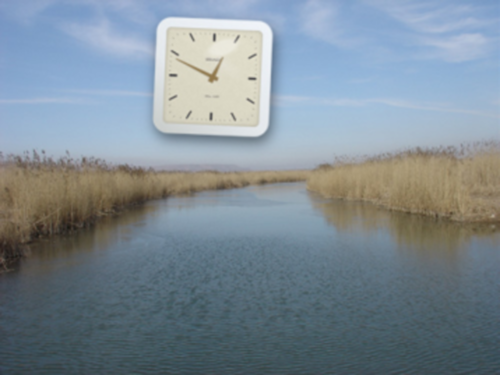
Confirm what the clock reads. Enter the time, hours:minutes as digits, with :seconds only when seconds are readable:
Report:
12:49
